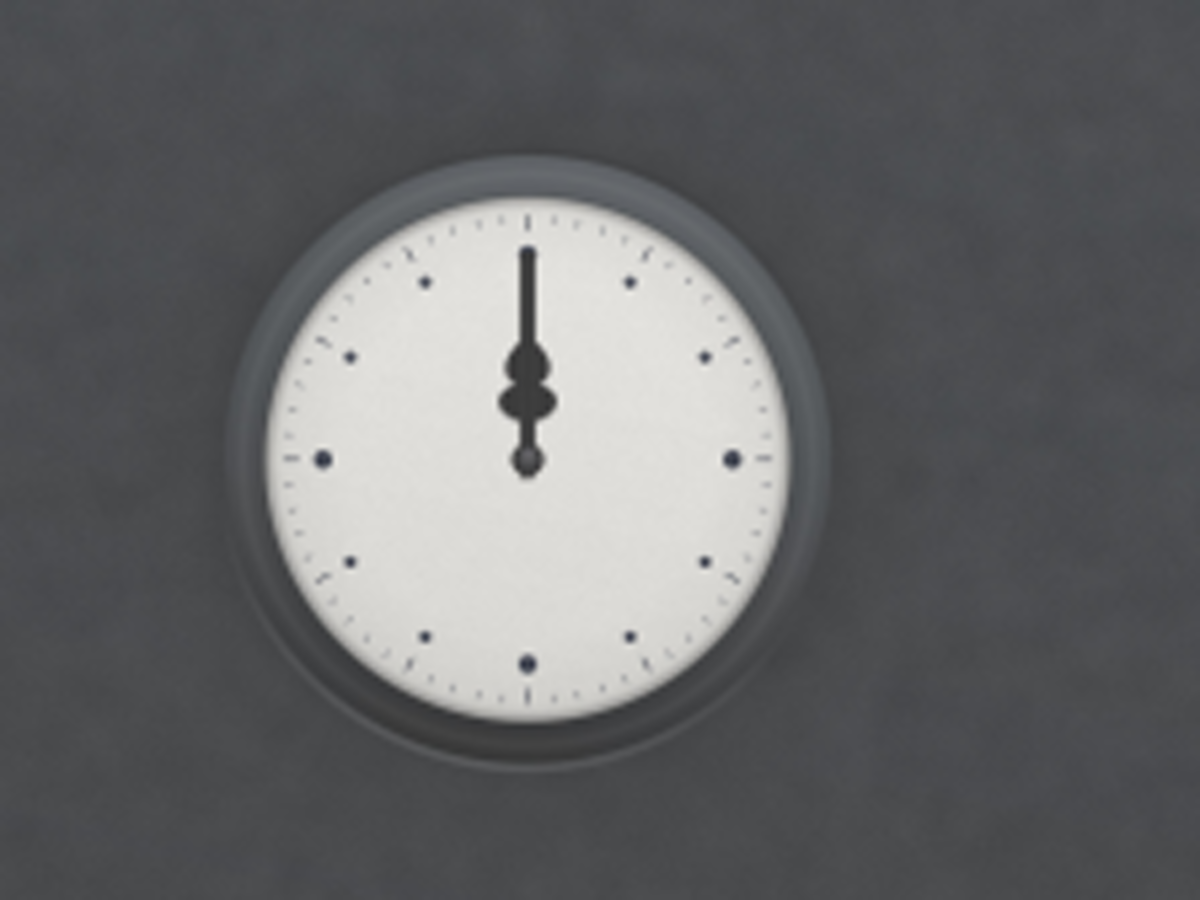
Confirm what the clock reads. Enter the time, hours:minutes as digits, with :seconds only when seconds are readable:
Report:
12:00
